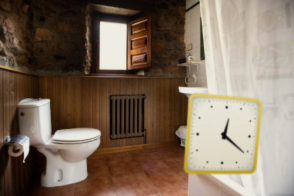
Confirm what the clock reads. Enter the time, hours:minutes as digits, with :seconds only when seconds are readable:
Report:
12:21
